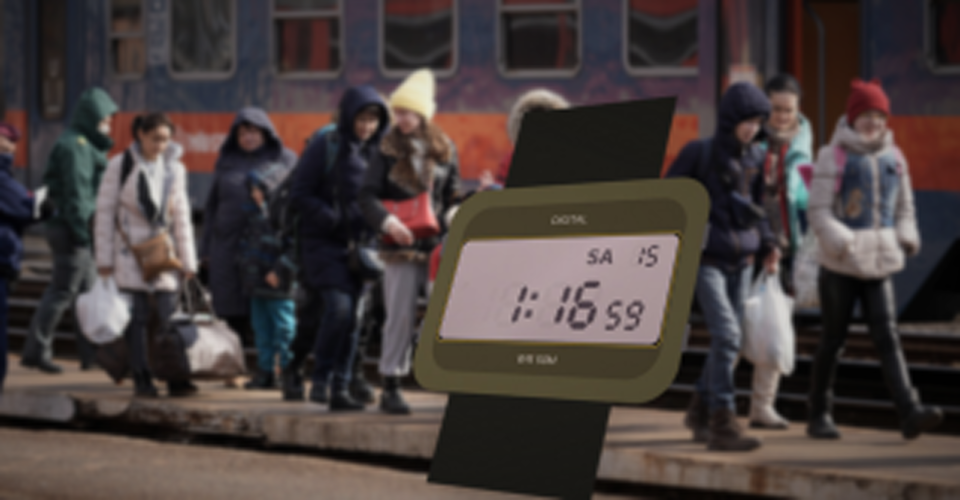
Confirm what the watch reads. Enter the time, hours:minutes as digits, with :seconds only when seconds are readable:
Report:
1:16:59
